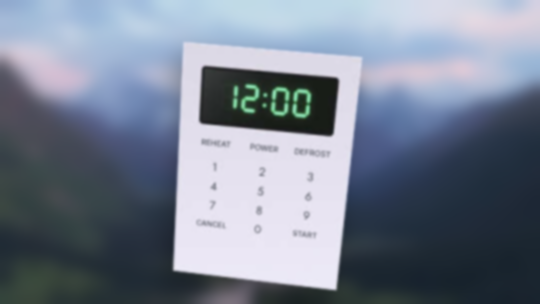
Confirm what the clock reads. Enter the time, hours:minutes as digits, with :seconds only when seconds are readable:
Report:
12:00
